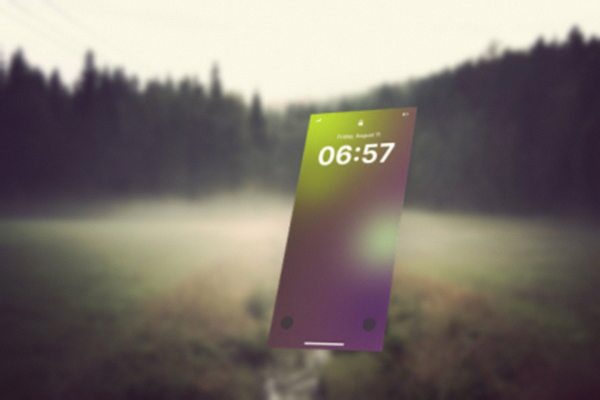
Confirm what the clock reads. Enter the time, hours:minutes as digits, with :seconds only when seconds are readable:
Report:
6:57
